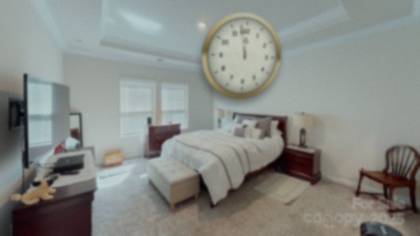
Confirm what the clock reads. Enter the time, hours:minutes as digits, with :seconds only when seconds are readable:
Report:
11:58
